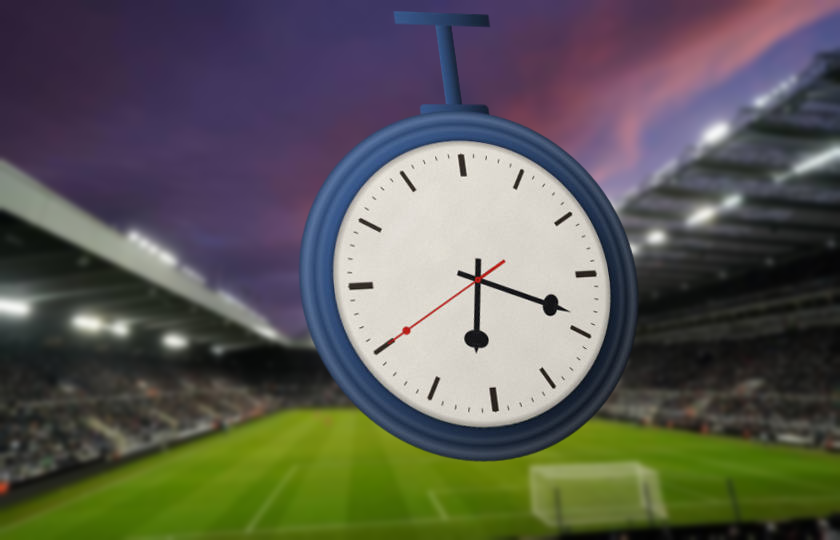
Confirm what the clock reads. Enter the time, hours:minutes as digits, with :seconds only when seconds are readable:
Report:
6:18:40
